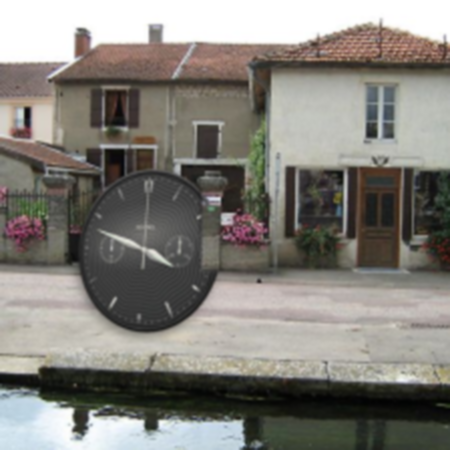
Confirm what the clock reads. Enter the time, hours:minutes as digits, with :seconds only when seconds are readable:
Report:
3:48
